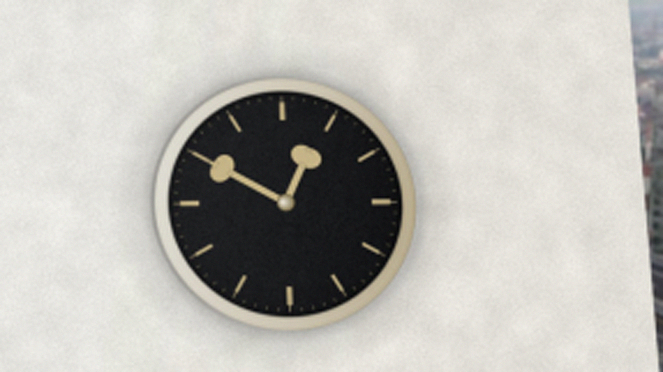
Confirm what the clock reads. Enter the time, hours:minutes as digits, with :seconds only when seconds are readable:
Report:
12:50
